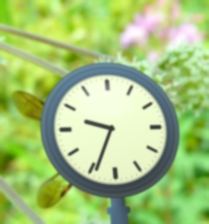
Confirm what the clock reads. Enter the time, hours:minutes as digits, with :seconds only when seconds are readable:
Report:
9:34
